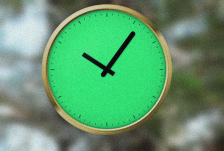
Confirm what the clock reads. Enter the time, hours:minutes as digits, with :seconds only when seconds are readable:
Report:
10:06
